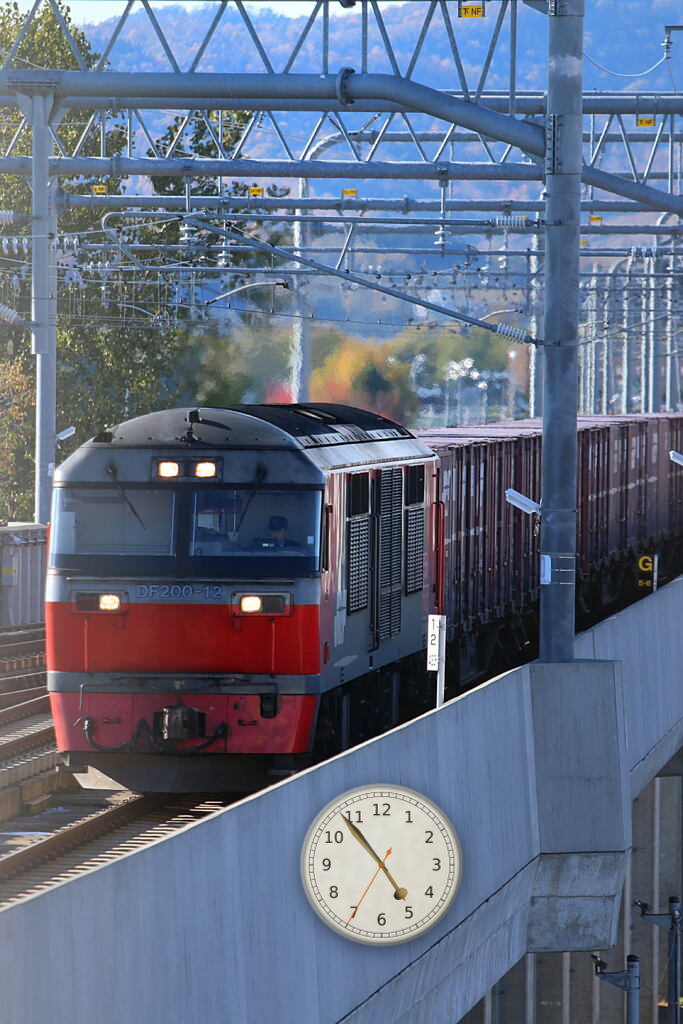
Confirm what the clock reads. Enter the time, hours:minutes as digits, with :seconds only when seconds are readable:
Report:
4:53:35
